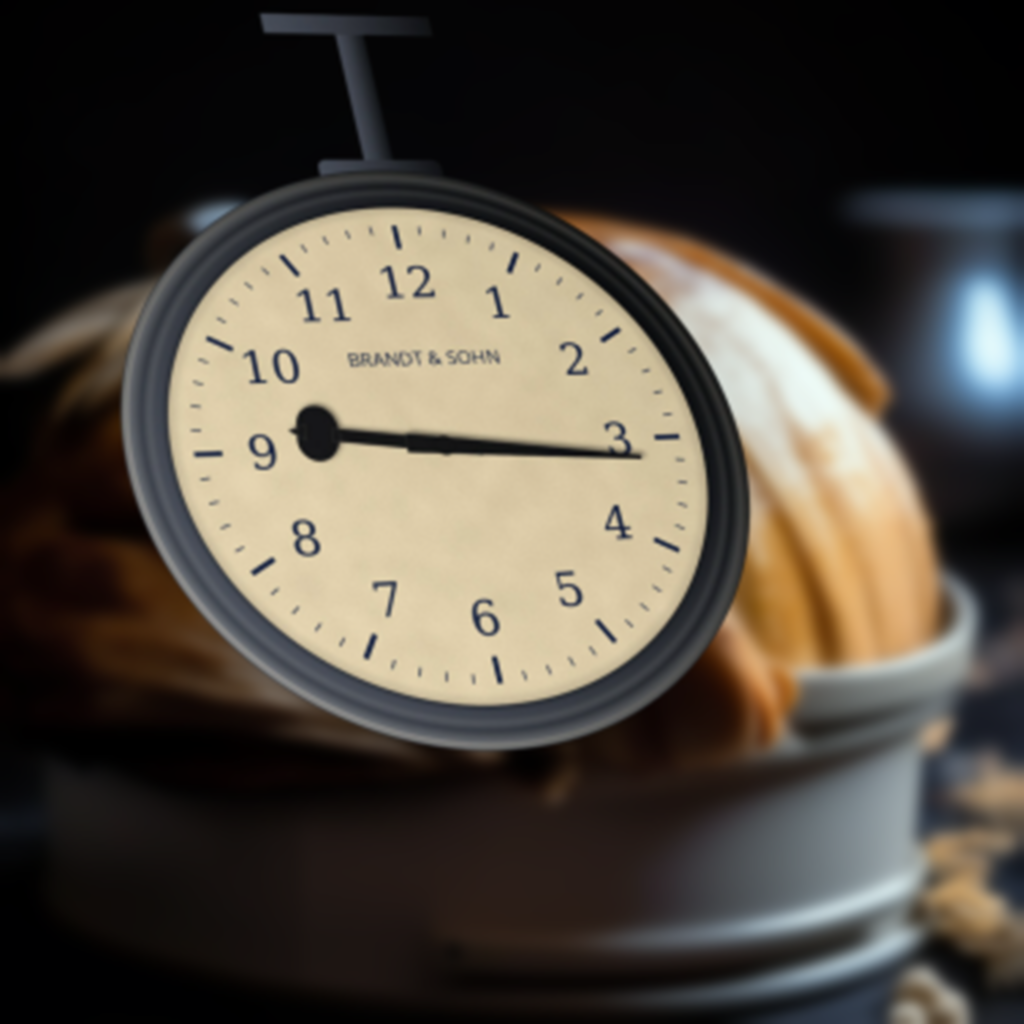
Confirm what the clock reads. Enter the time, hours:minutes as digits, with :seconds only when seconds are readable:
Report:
9:16
